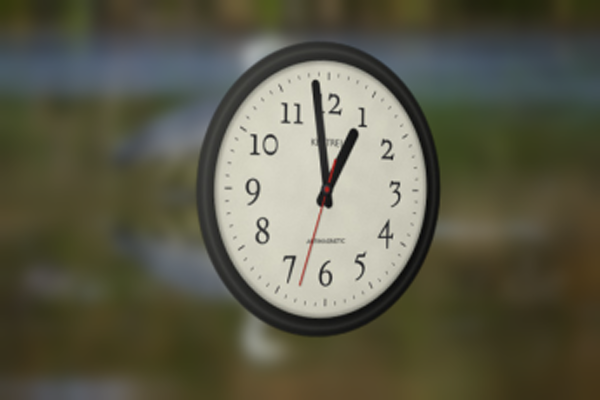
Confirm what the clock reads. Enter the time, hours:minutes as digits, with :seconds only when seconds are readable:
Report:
12:58:33
